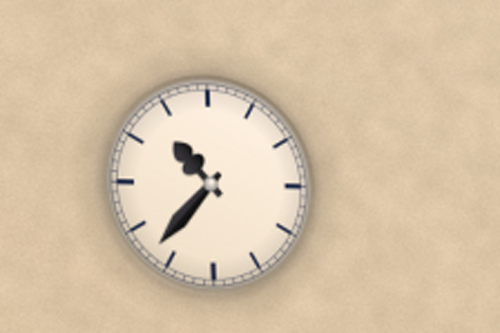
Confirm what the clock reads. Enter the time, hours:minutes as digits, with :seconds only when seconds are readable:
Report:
10:37
